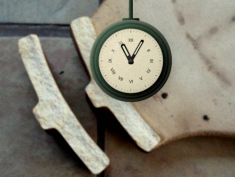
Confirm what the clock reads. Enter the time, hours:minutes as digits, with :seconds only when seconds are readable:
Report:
11:05
